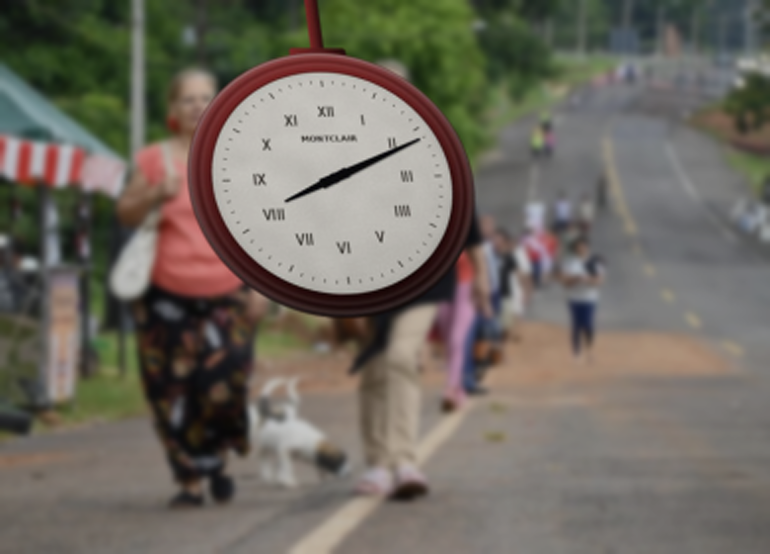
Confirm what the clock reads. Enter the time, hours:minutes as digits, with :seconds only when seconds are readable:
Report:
8:11
